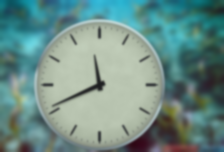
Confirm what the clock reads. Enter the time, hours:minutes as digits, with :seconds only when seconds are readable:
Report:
11:41
